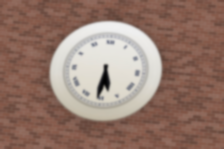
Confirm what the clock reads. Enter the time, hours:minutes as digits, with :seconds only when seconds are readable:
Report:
5:31
